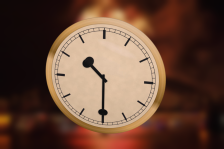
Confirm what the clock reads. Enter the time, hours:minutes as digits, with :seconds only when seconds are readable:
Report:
10:30
